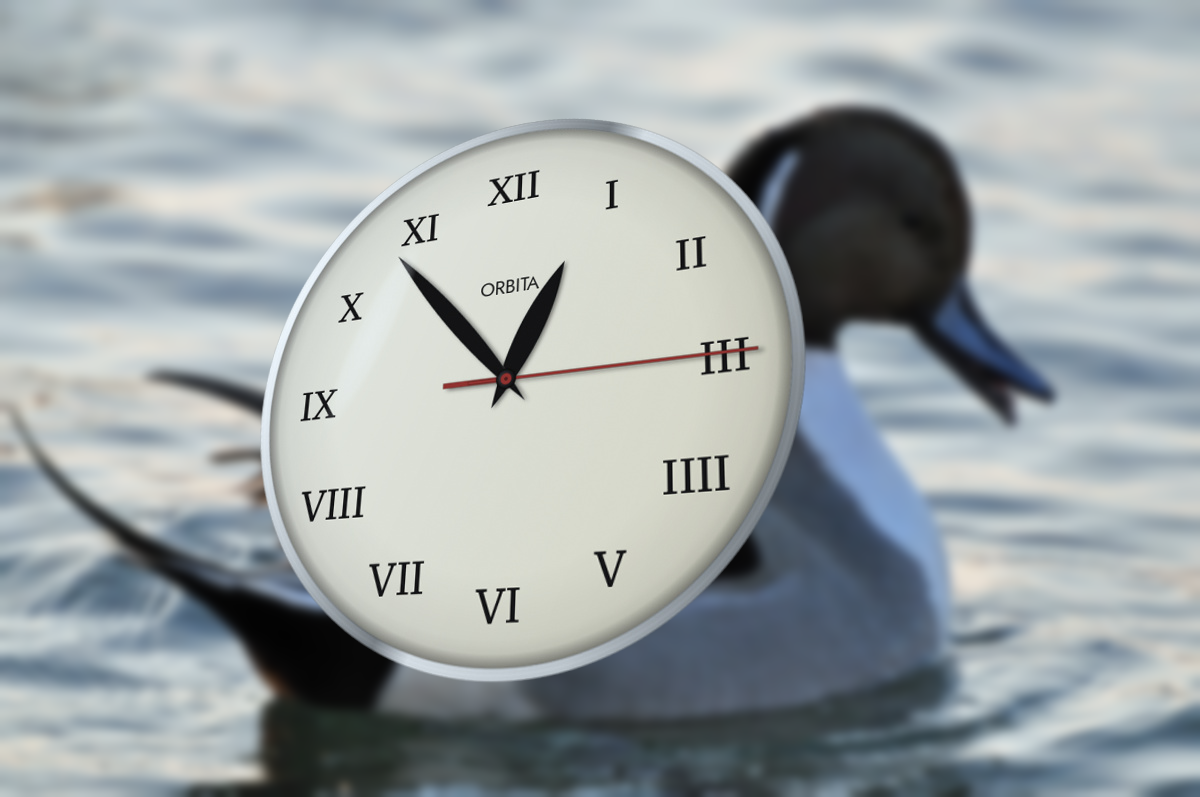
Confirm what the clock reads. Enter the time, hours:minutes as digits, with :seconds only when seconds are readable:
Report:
12:53:15
